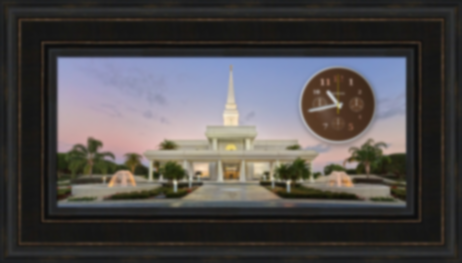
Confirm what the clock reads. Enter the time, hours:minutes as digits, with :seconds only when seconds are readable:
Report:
10:43
